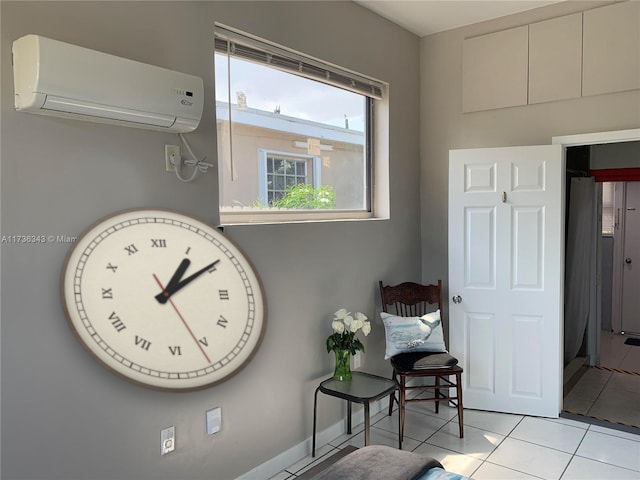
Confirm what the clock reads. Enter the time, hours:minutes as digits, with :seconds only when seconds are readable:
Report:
1:09:26
